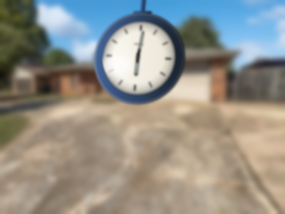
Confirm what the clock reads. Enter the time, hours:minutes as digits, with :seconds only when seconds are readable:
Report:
6:01
